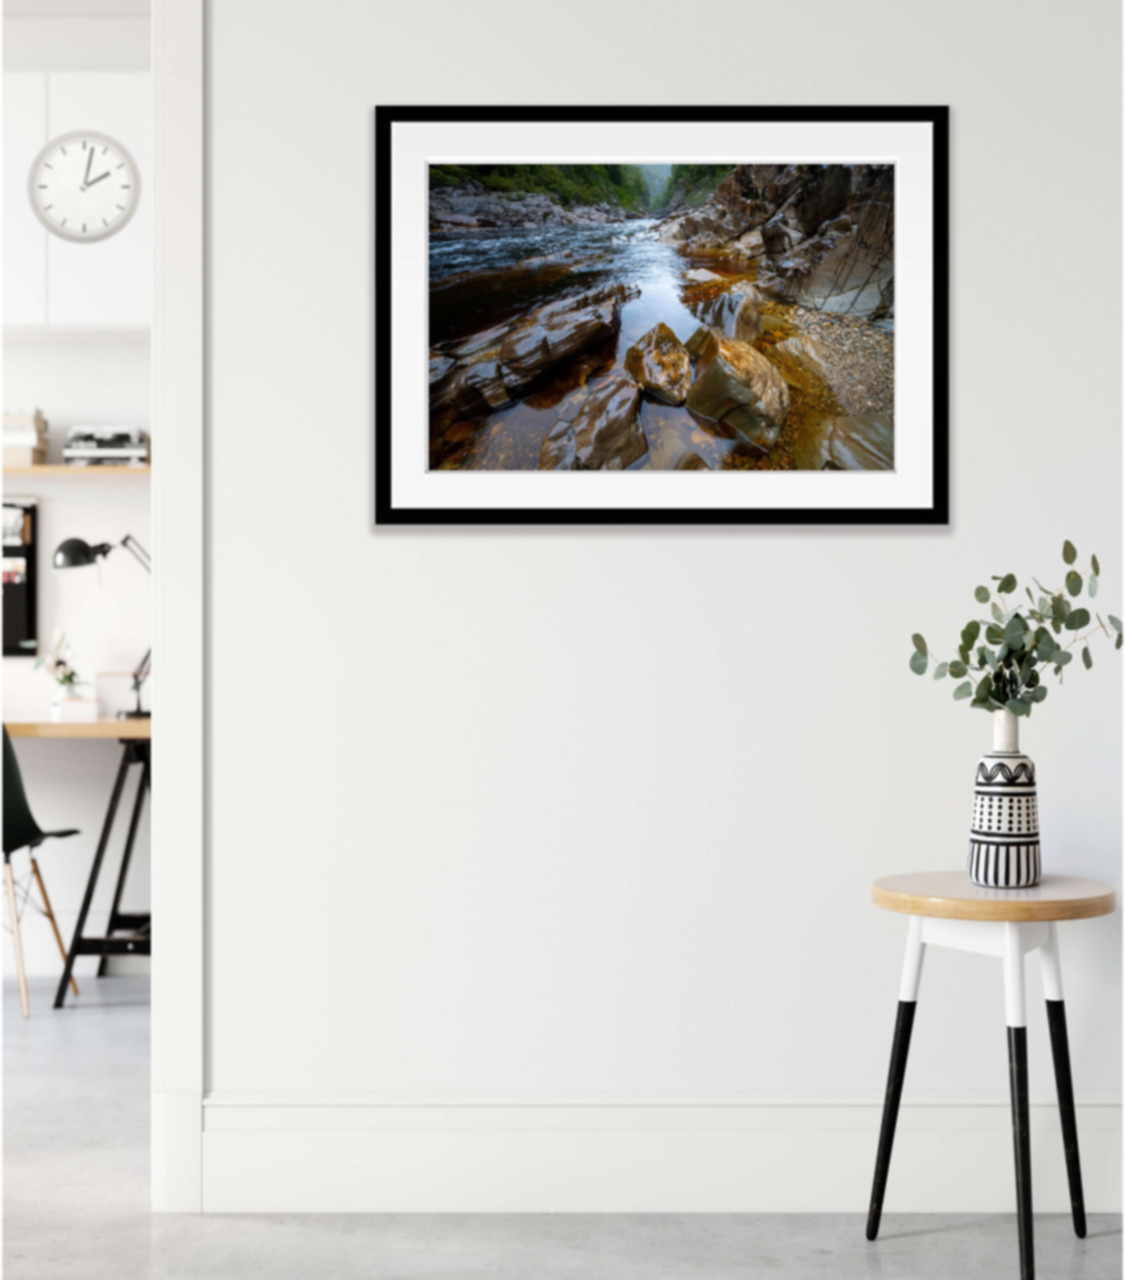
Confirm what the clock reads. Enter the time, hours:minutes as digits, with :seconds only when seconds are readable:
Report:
2:02
